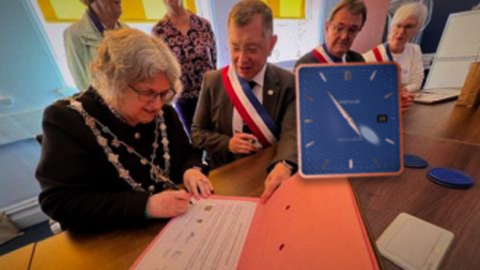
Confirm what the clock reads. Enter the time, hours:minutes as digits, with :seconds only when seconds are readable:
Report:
4:54
